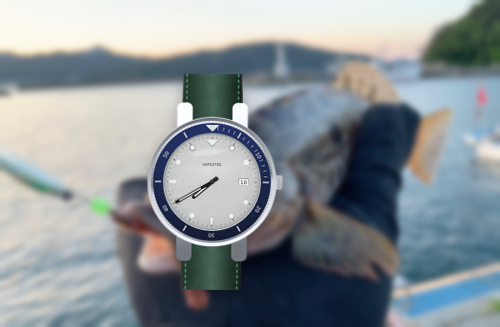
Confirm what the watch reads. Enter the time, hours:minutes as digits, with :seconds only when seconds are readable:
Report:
7:40
